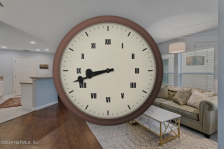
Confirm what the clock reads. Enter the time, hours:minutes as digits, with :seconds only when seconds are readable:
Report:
8:42
